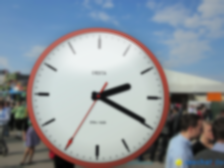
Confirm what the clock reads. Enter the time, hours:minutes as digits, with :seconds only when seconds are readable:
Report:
2:19:35
